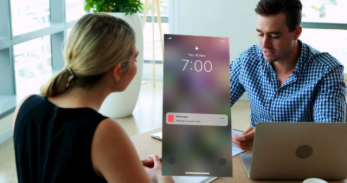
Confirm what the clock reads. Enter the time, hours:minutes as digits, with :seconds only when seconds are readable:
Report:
7:00
